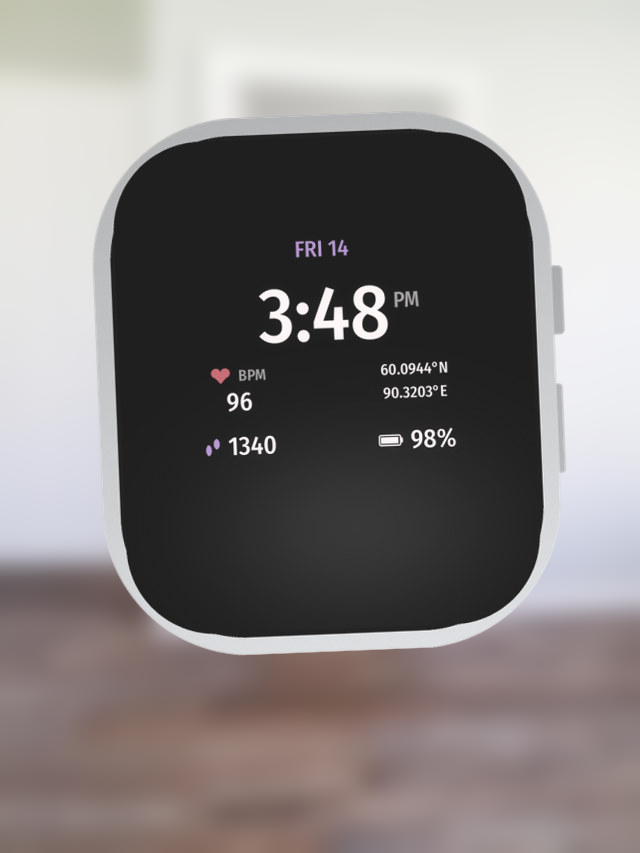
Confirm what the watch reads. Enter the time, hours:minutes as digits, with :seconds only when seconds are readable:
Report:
3:48
